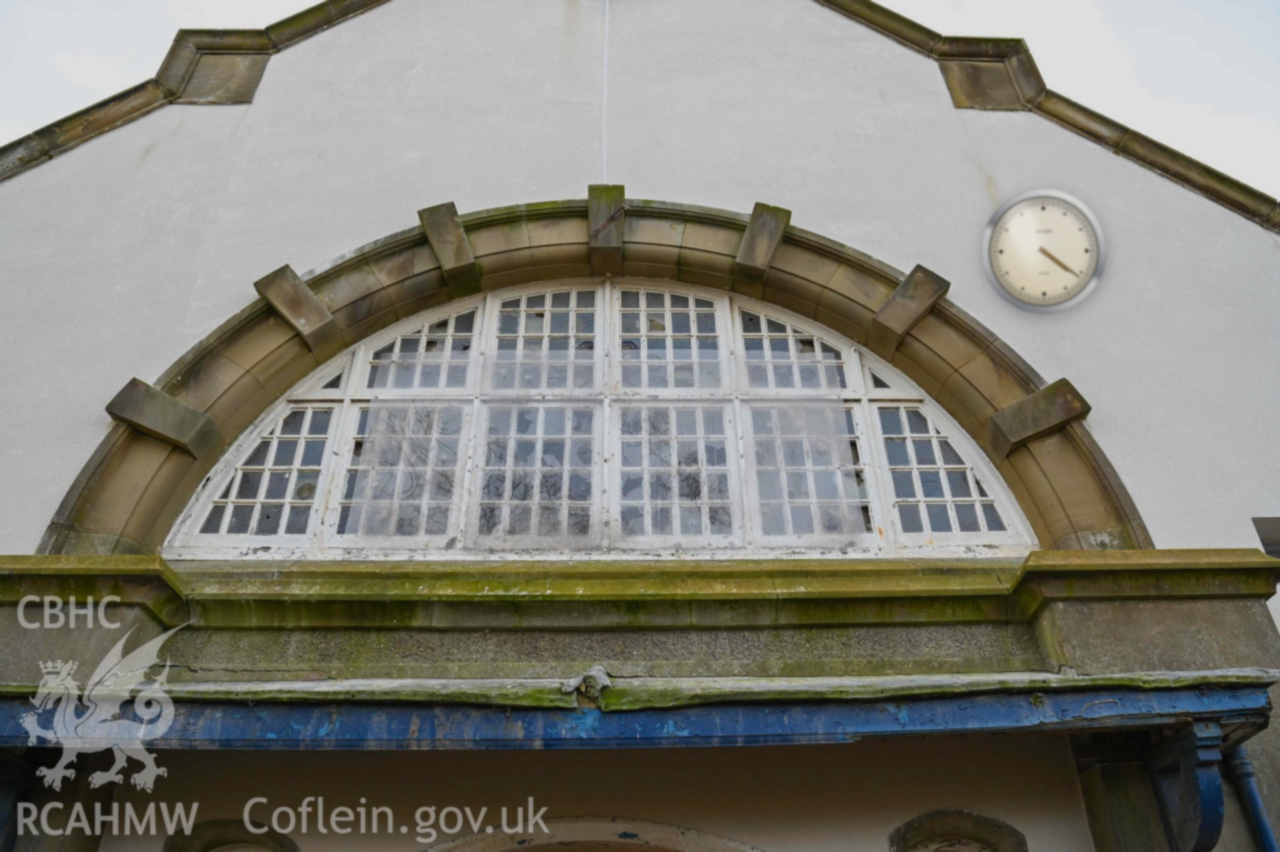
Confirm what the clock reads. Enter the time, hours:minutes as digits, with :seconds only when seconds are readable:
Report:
4:21
